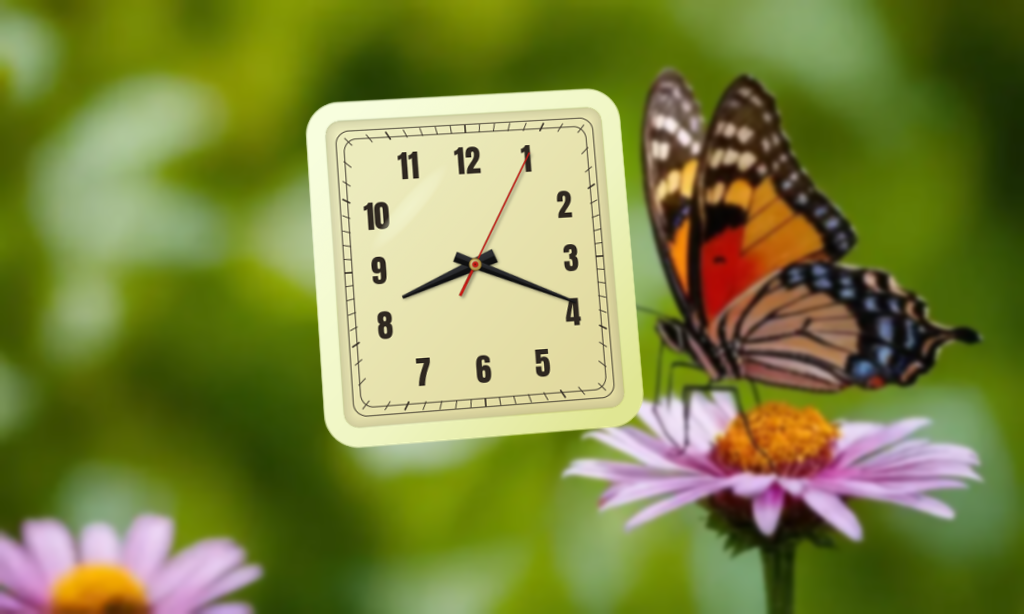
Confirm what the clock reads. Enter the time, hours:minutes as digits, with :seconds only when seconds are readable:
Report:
8:19:05
